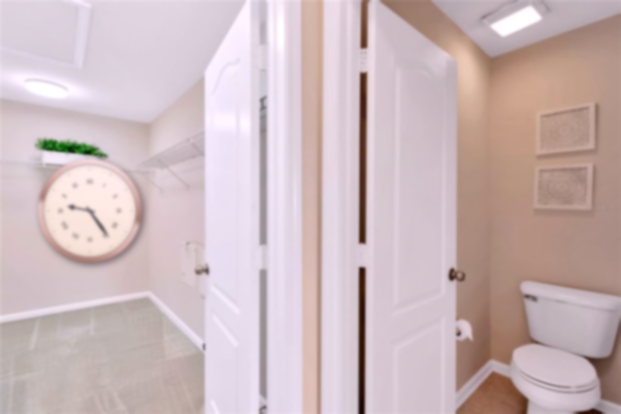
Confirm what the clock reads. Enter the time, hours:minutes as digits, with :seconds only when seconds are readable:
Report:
9:24
